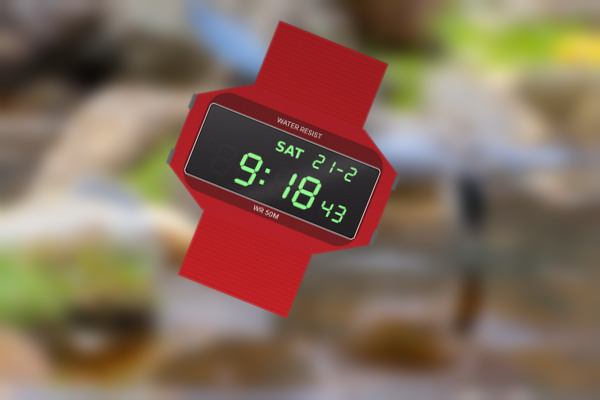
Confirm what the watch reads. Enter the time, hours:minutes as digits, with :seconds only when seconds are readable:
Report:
9:18:43
